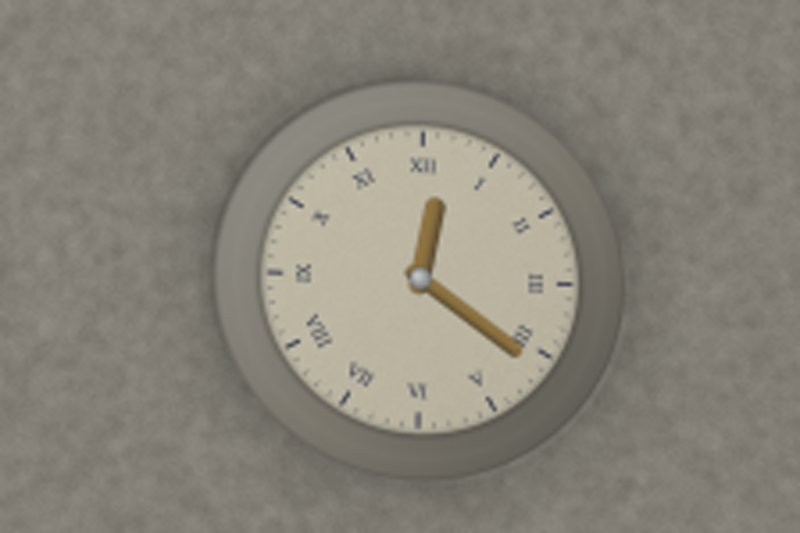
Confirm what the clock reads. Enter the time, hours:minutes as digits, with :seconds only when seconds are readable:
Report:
12:21
